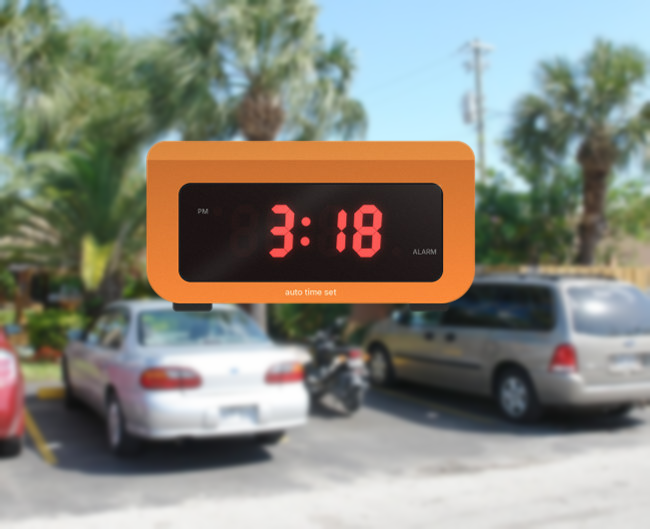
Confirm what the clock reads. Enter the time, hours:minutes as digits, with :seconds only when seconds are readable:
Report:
3:18
